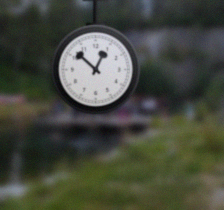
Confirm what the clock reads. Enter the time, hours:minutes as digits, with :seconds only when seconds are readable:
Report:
12:52
